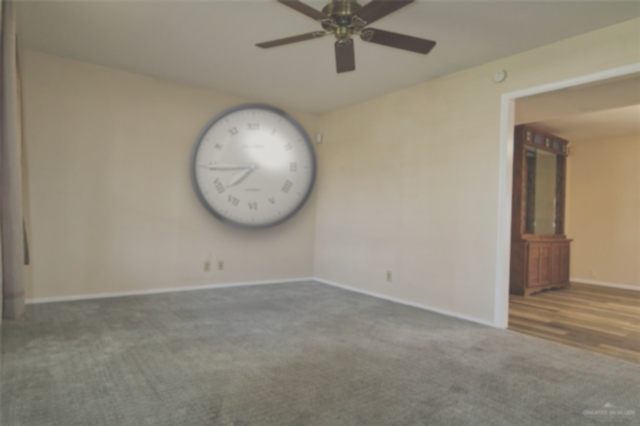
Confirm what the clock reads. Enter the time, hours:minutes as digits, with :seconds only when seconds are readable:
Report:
7:45
